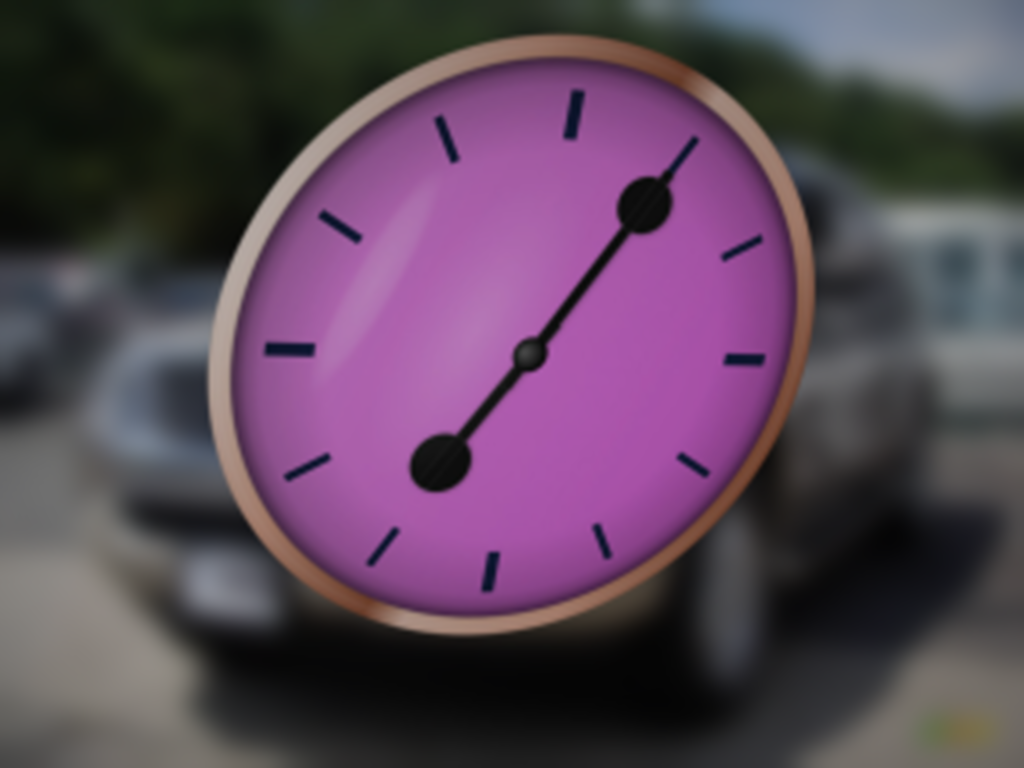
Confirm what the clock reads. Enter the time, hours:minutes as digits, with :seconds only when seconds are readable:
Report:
7:05
